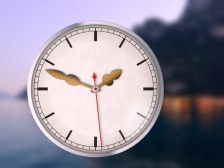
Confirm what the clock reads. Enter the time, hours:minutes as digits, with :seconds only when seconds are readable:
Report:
1:48:29
